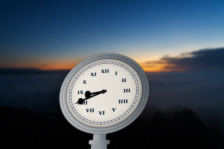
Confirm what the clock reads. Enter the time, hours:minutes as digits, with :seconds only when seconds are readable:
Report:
8:41
